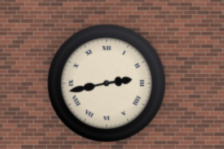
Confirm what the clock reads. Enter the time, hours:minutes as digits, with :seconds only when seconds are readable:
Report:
2:43
